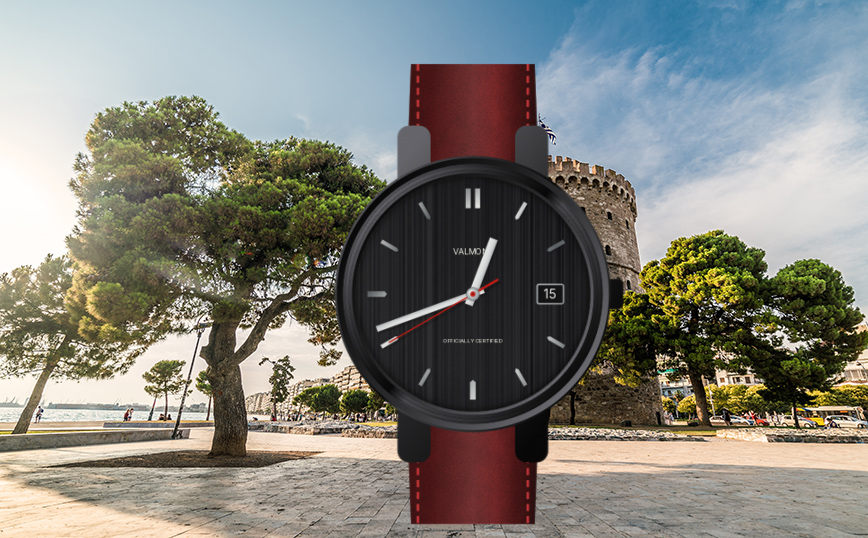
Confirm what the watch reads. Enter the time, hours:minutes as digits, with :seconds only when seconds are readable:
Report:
12:41:40
